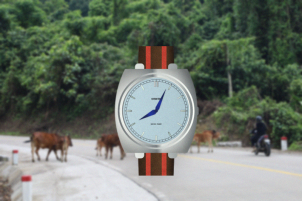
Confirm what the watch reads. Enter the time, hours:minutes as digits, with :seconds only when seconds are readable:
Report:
8:04
